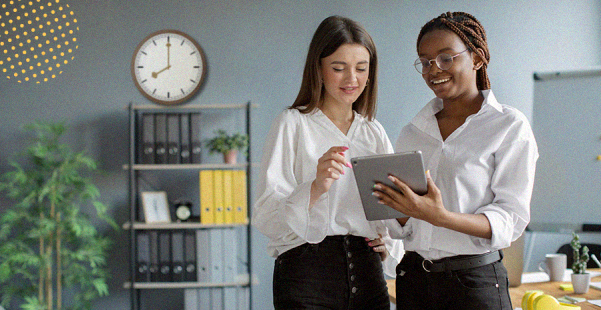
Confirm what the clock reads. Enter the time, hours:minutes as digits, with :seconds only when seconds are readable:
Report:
8:00
